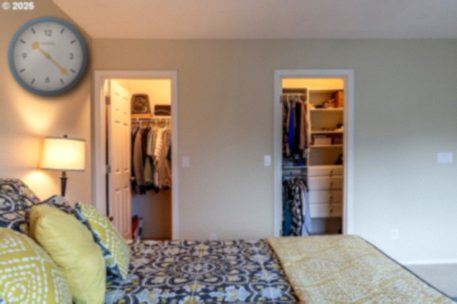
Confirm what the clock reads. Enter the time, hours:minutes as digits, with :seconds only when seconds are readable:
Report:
10:22
